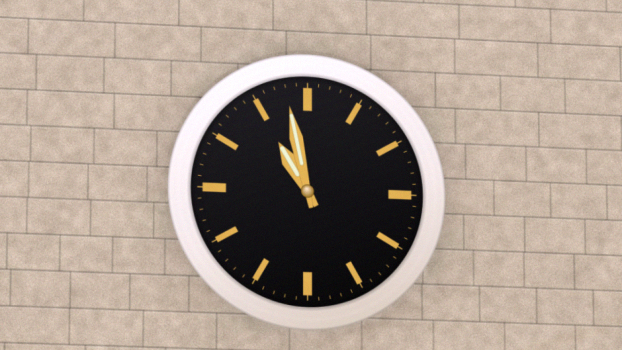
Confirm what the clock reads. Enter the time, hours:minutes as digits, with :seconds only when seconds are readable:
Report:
10:58
